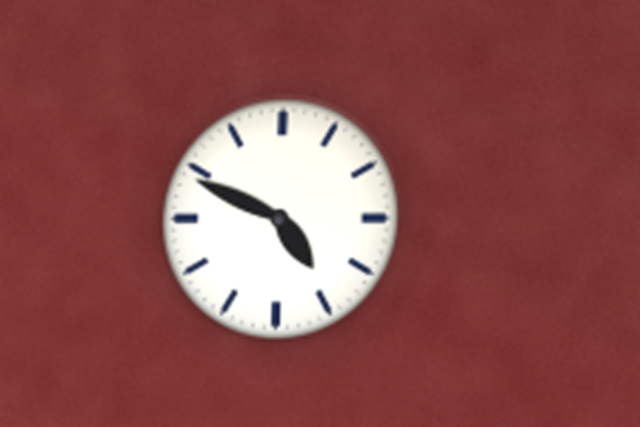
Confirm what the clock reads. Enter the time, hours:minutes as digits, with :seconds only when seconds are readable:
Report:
4:49
